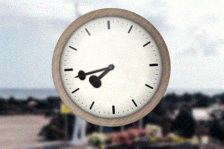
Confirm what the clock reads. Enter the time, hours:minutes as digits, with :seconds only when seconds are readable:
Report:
7:43
